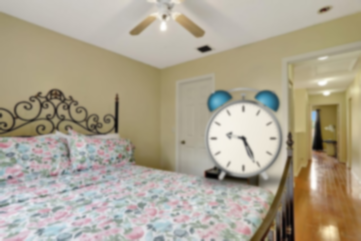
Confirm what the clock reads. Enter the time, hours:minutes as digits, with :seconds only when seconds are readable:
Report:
9:26
